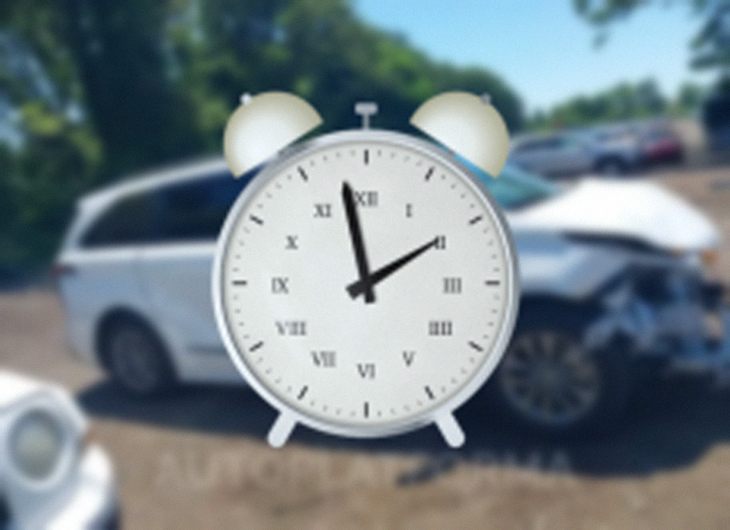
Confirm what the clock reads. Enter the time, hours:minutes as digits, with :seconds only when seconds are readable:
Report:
1:58
